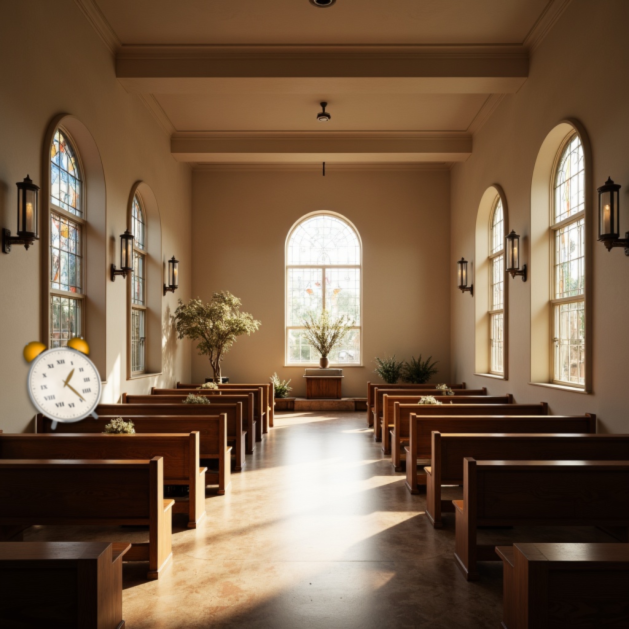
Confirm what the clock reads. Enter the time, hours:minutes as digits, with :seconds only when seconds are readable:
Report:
1:24
